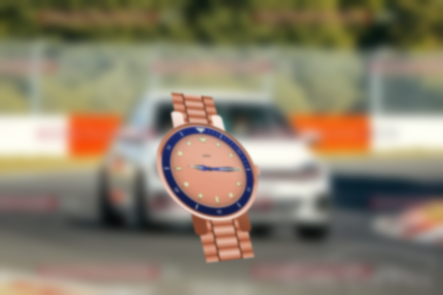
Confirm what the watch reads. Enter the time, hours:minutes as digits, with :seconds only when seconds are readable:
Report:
9:15
